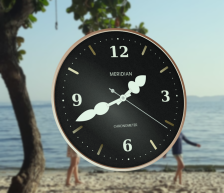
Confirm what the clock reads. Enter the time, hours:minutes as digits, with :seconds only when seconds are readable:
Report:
1:41:21
